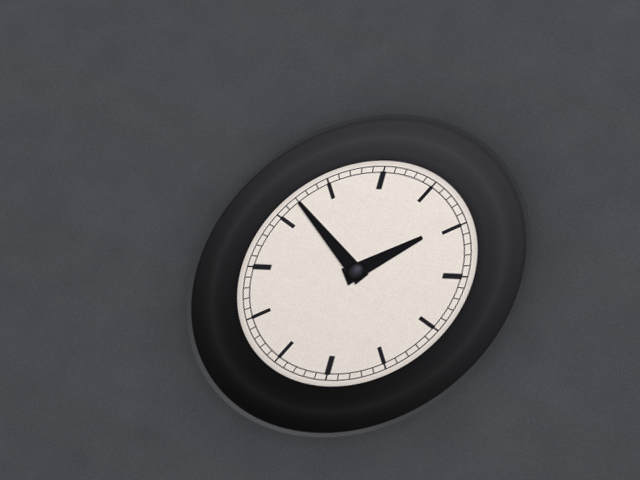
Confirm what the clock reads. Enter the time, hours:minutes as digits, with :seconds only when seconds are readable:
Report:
1:52
